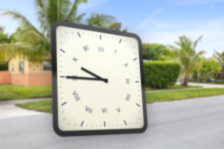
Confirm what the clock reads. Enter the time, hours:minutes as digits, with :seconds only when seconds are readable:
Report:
9:45
